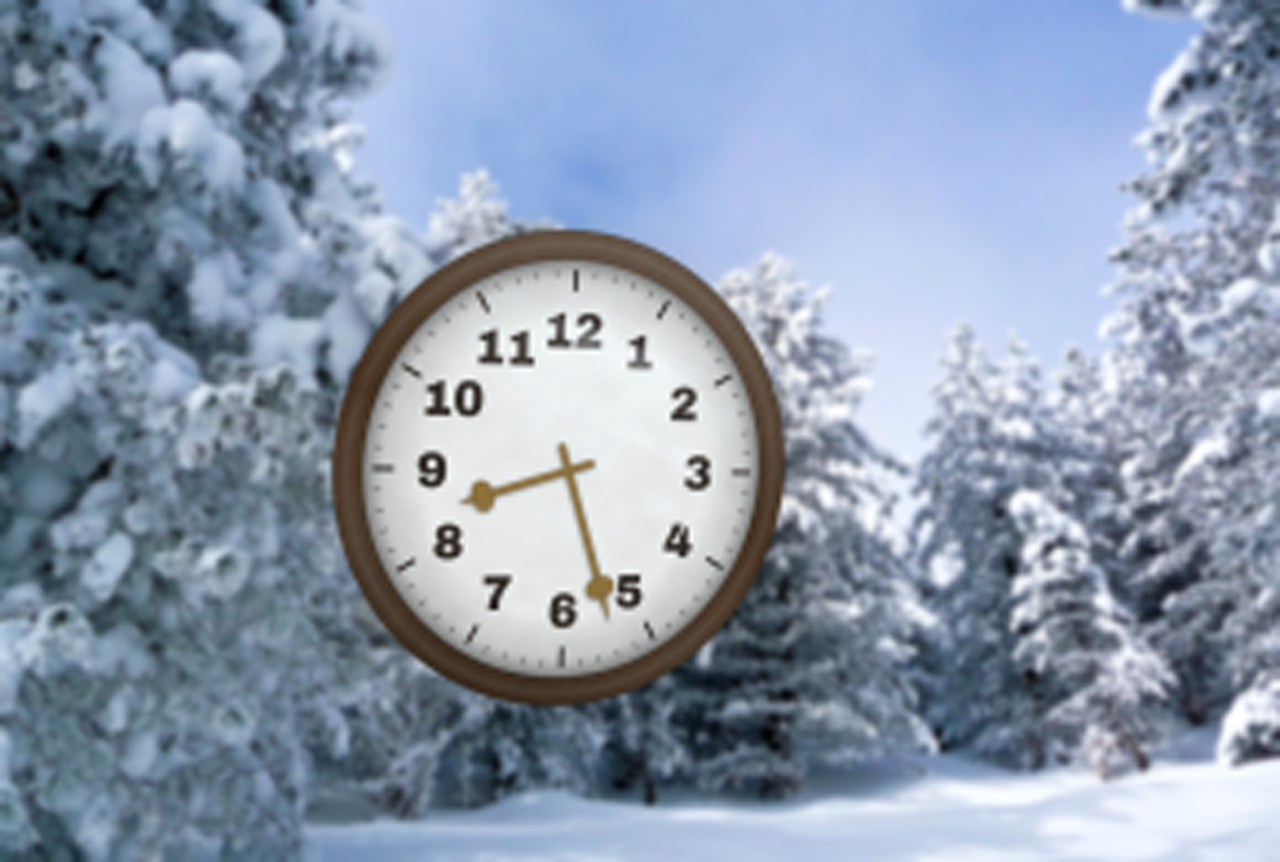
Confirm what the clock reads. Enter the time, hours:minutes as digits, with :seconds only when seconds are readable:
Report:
8:27
